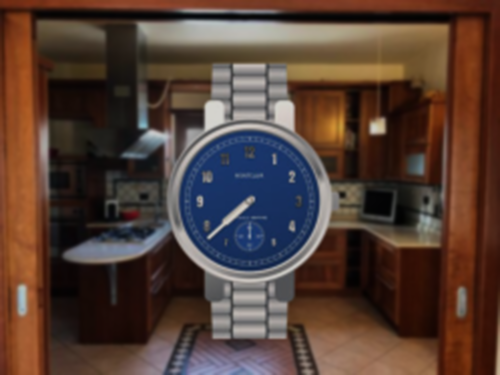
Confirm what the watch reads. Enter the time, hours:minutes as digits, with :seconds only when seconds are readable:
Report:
7:38
